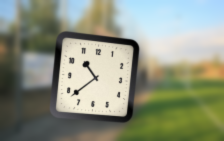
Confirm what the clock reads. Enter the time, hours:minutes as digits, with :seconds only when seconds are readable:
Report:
10:38
